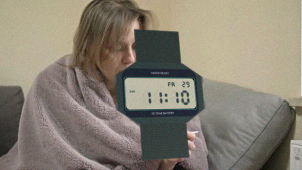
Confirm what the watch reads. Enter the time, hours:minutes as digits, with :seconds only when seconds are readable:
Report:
11:10
